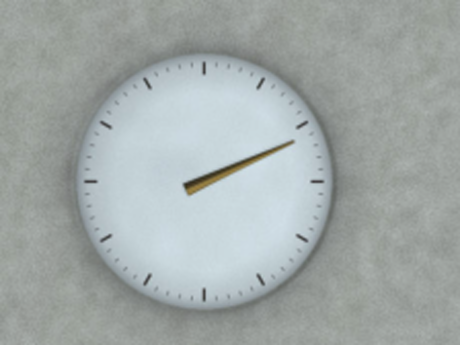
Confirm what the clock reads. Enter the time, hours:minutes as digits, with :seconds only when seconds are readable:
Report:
2:11
